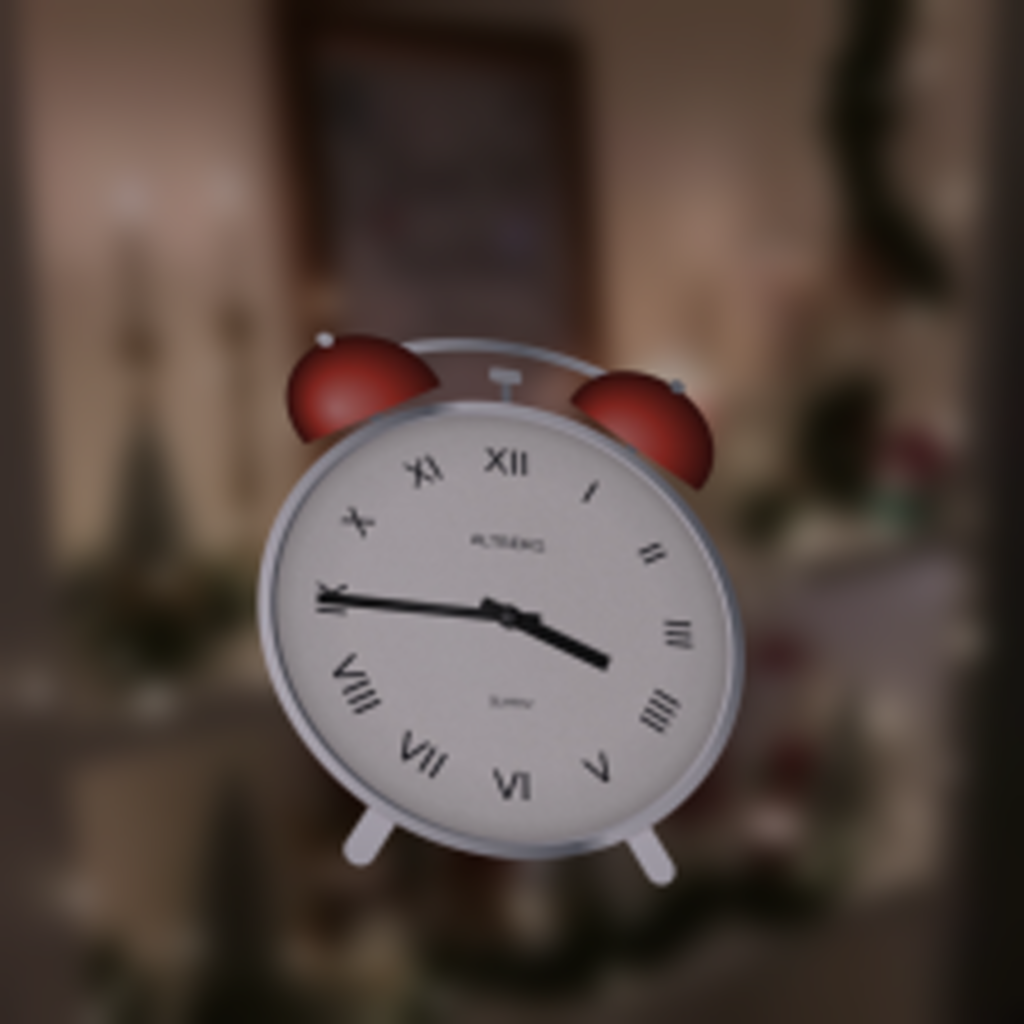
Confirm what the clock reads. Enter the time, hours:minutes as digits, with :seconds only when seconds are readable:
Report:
3:45
